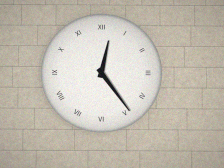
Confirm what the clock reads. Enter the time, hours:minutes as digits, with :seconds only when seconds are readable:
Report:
12:24
